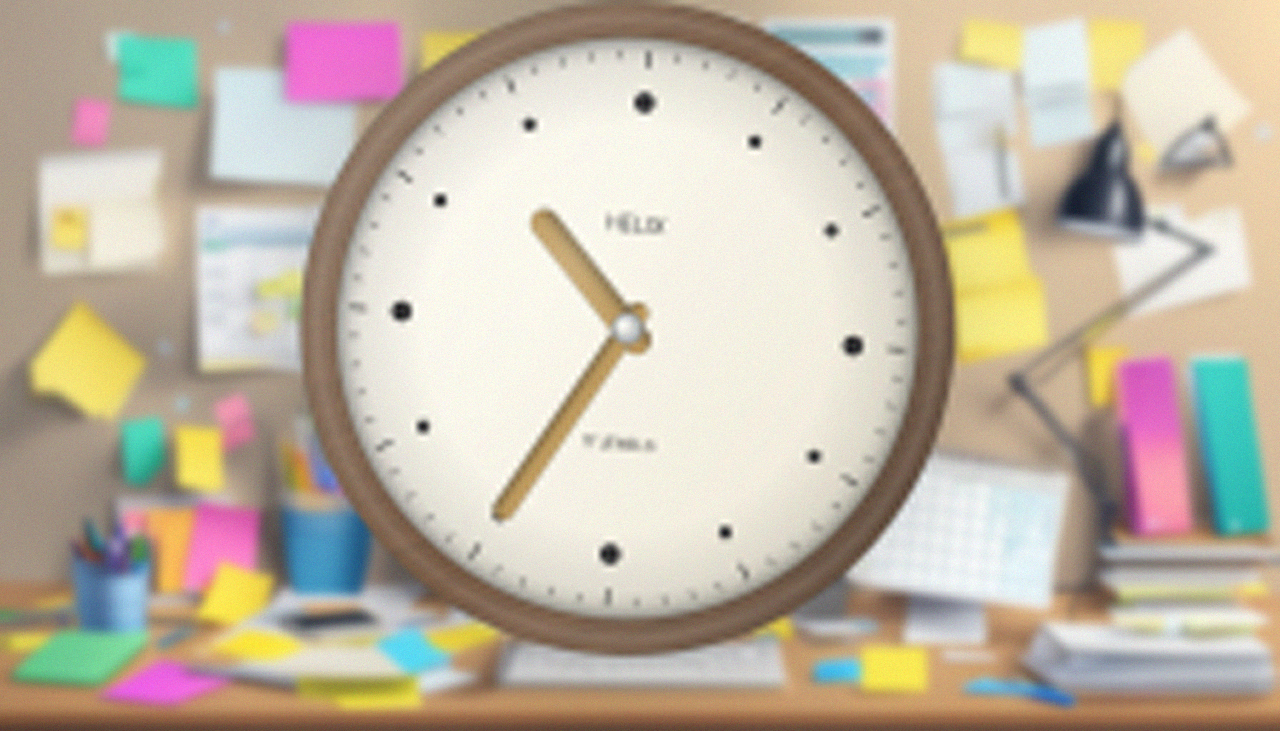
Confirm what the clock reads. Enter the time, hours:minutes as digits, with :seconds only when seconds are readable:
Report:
10:35
